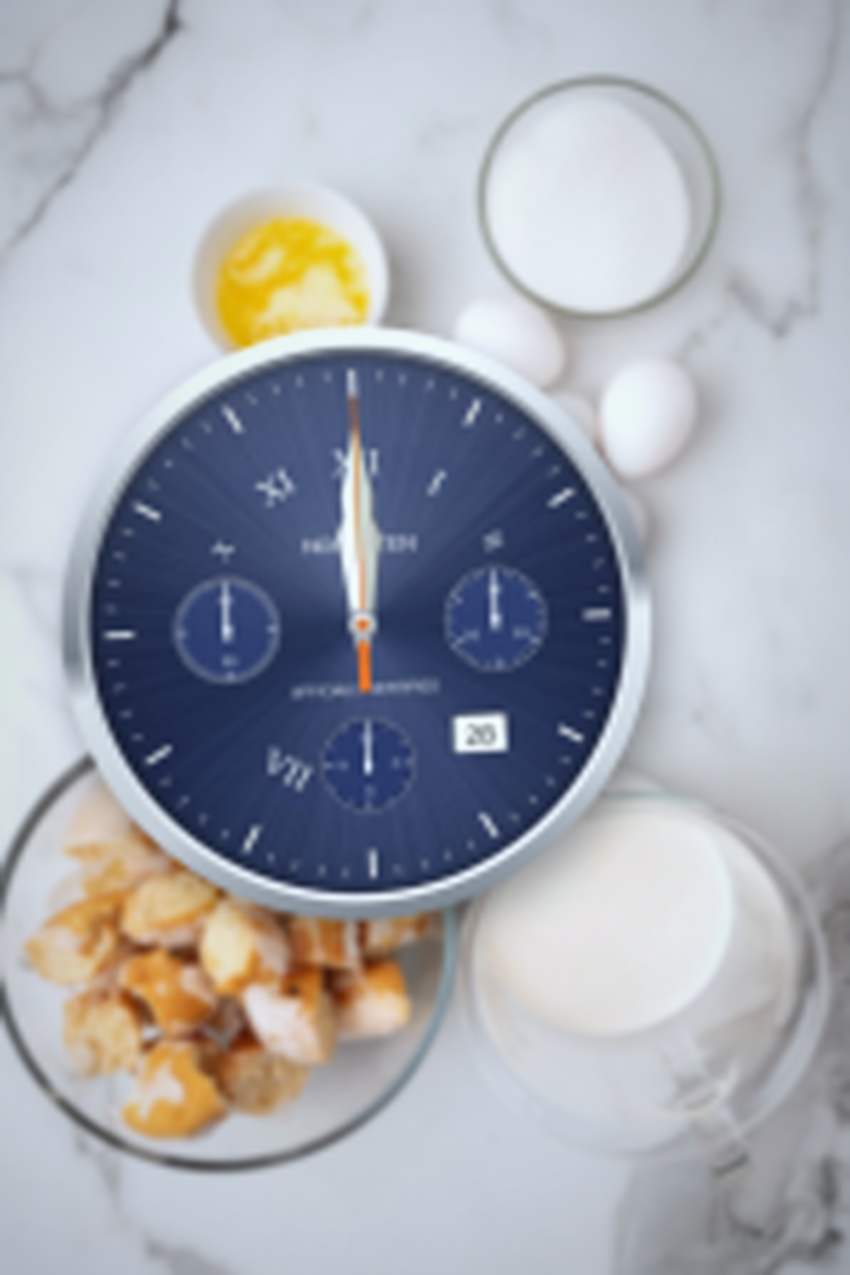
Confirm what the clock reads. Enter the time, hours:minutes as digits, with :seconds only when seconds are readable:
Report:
12:00
